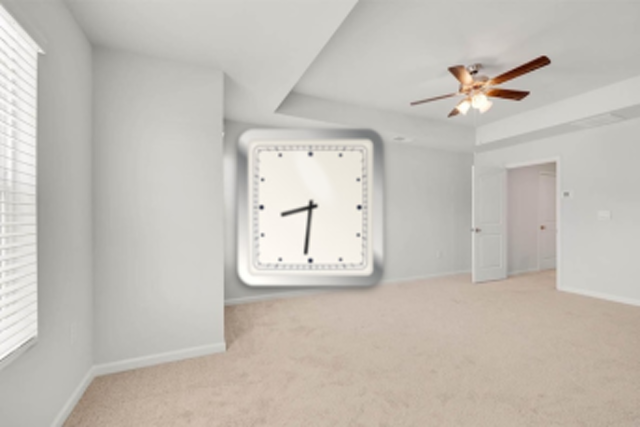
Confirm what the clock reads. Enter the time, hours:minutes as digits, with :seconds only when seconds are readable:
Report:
8:31
